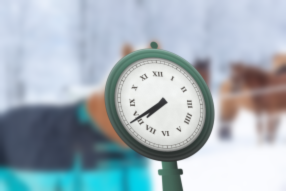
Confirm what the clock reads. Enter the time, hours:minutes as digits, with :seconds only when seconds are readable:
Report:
7:40
